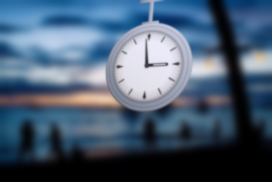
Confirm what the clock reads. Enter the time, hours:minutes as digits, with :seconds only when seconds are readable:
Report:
2:59
